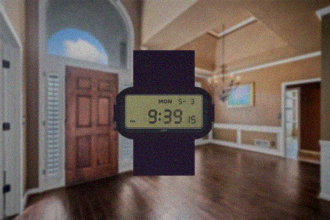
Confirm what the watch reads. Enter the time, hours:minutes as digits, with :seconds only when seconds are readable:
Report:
9:39:15
